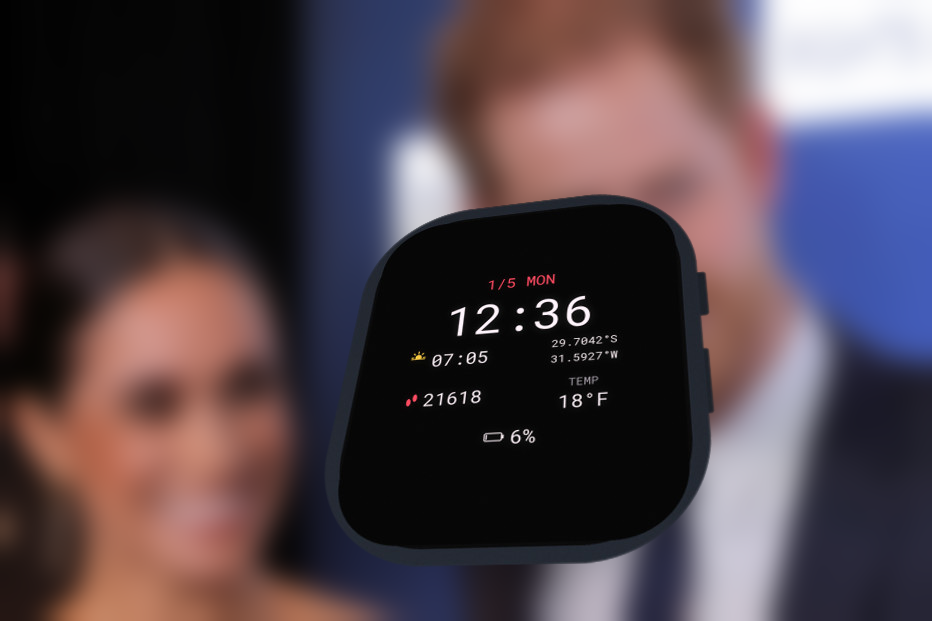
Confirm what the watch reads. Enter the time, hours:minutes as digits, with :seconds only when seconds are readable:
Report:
12:36
